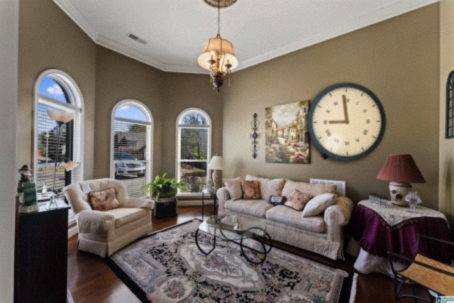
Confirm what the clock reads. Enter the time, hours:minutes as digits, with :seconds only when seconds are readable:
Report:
8:59
